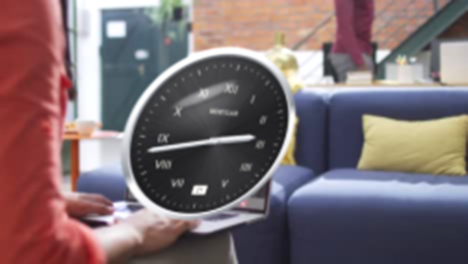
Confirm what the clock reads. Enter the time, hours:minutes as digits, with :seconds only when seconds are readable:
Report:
2:43
